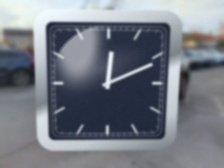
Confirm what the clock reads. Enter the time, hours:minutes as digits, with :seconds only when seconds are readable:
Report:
12:11
